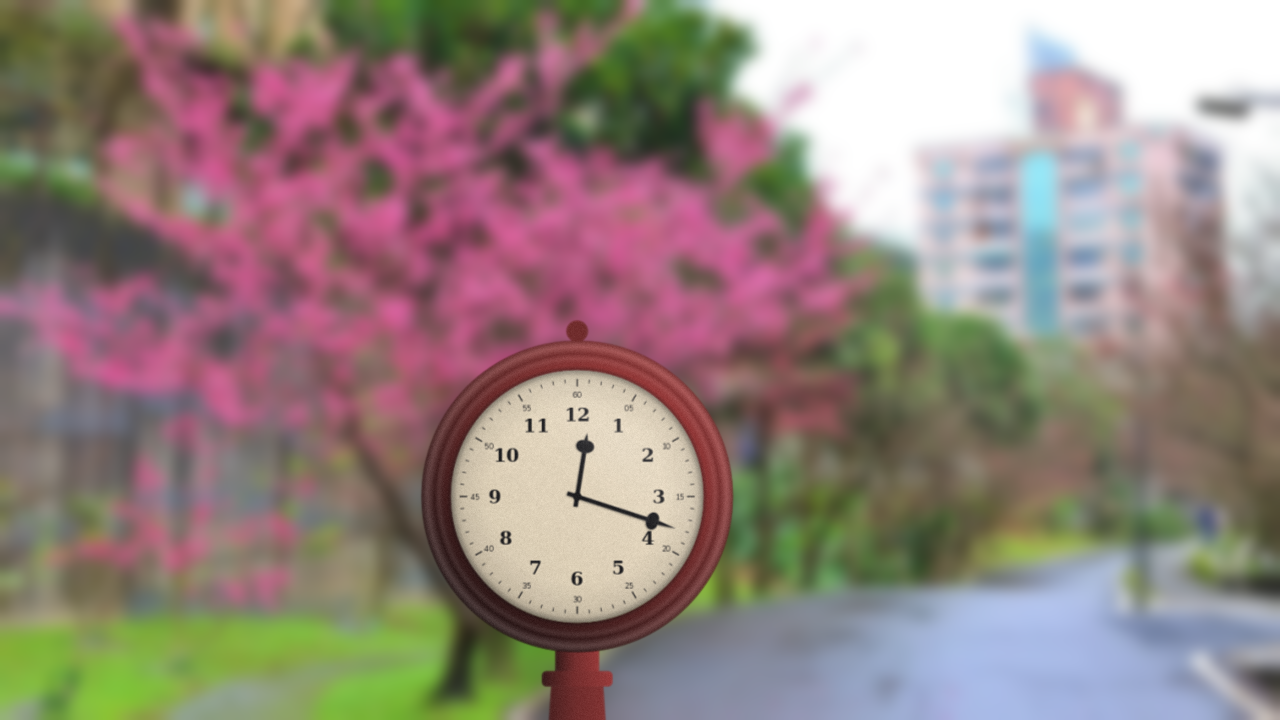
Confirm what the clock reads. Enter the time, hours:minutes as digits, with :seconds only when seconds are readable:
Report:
12:18
